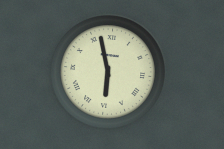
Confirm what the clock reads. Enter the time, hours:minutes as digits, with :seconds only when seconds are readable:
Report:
5:57
